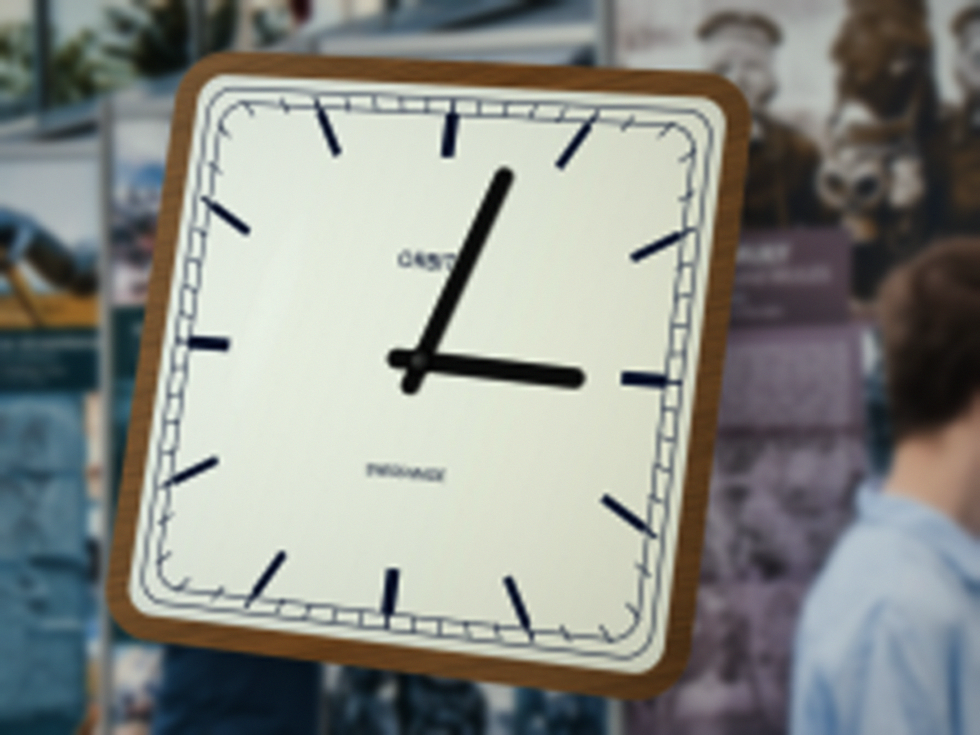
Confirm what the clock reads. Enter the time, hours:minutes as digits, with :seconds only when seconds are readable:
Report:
3:03
